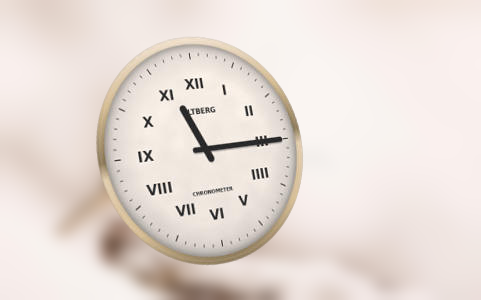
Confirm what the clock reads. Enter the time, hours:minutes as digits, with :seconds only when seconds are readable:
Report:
11:15
